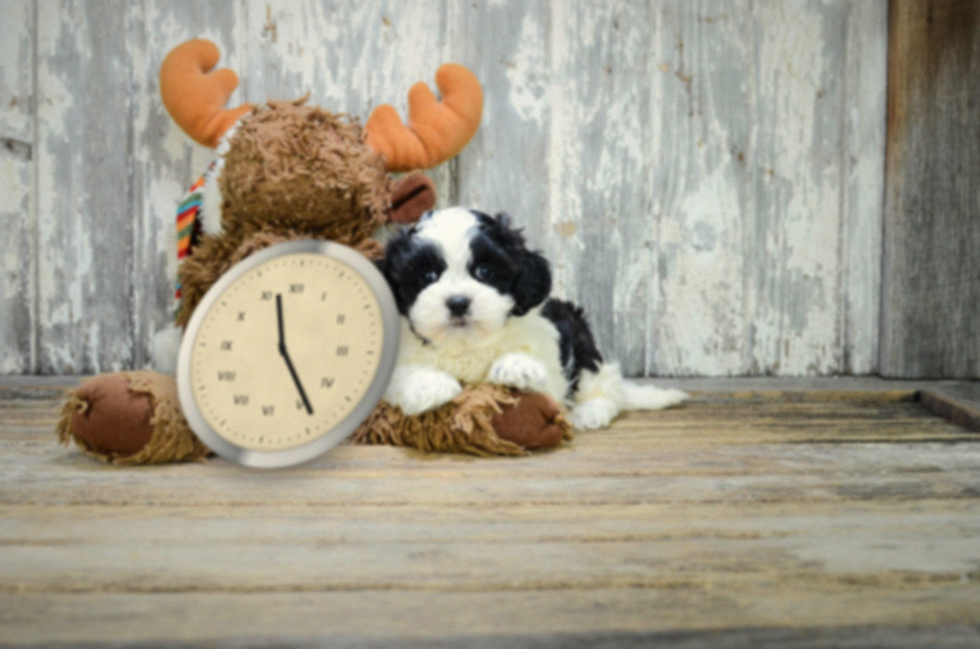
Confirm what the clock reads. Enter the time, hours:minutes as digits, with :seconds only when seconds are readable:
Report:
11:24
